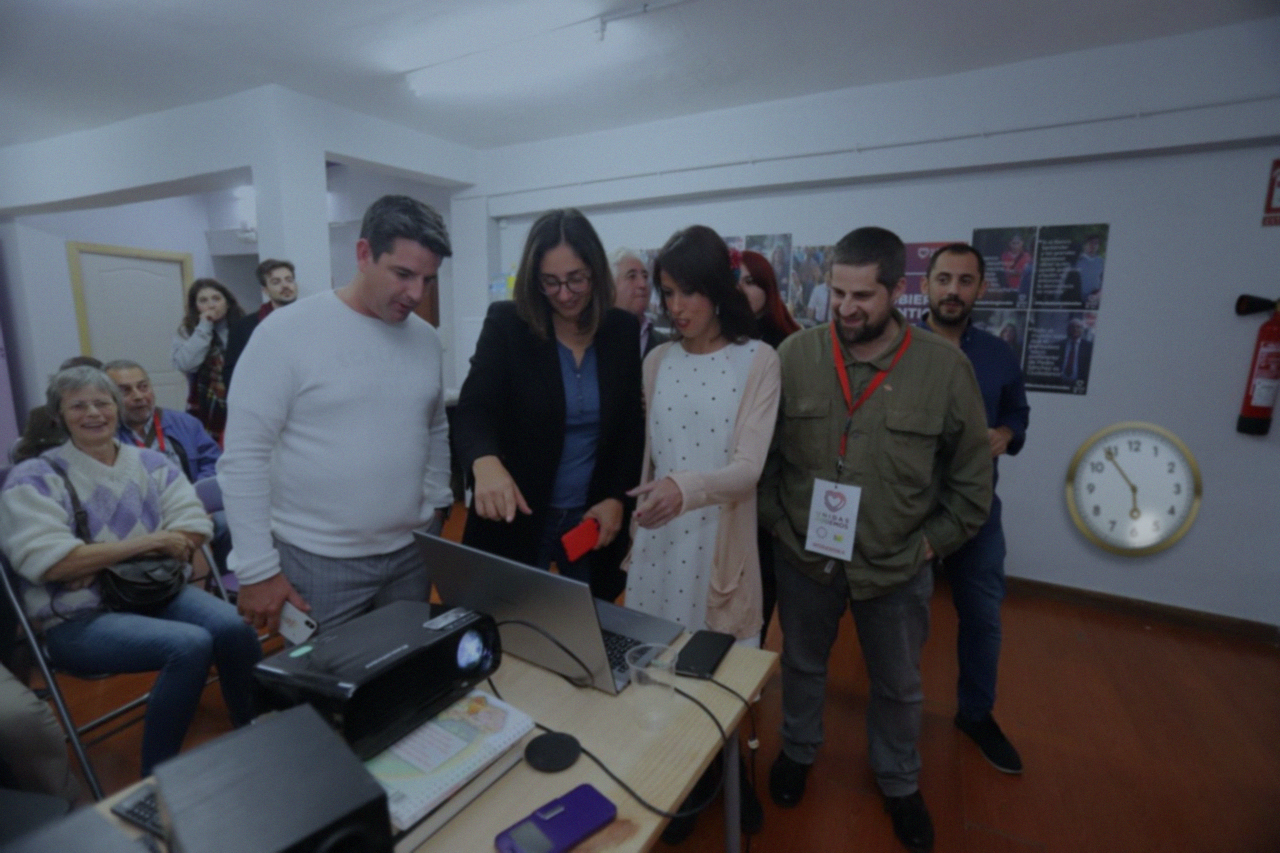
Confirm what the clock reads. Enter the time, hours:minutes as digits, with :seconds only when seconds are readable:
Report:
5:54
